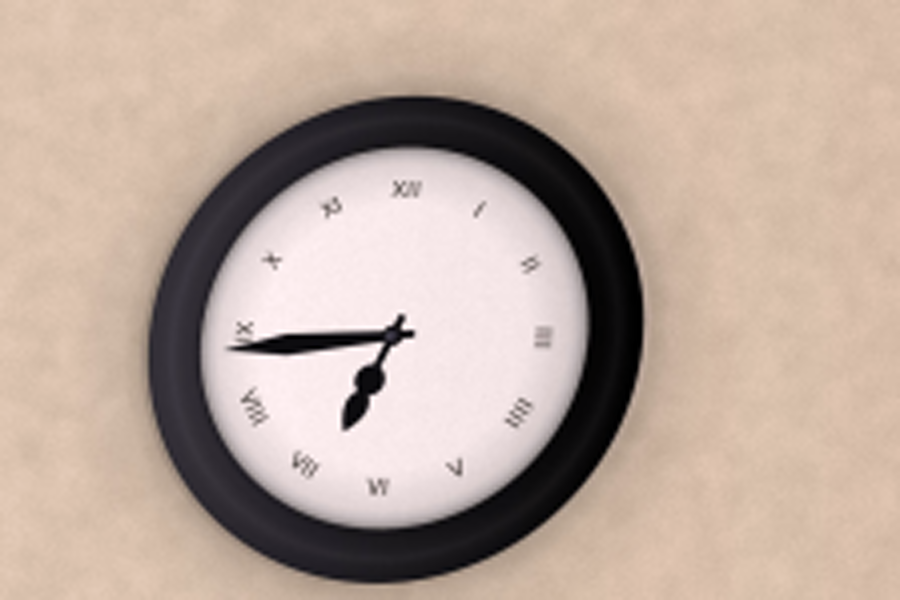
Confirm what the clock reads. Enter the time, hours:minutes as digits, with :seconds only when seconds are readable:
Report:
6:44
